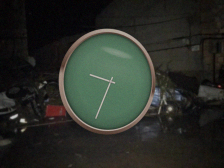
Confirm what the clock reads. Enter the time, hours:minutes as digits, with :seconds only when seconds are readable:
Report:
9:34
